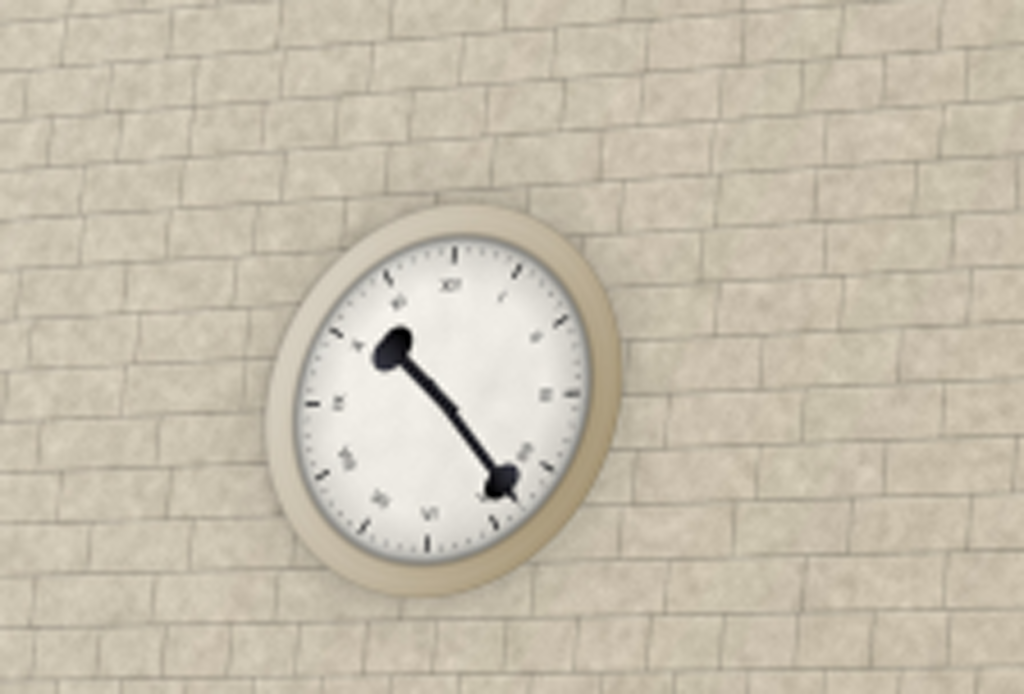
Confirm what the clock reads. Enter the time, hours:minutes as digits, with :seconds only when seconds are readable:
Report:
10:23
